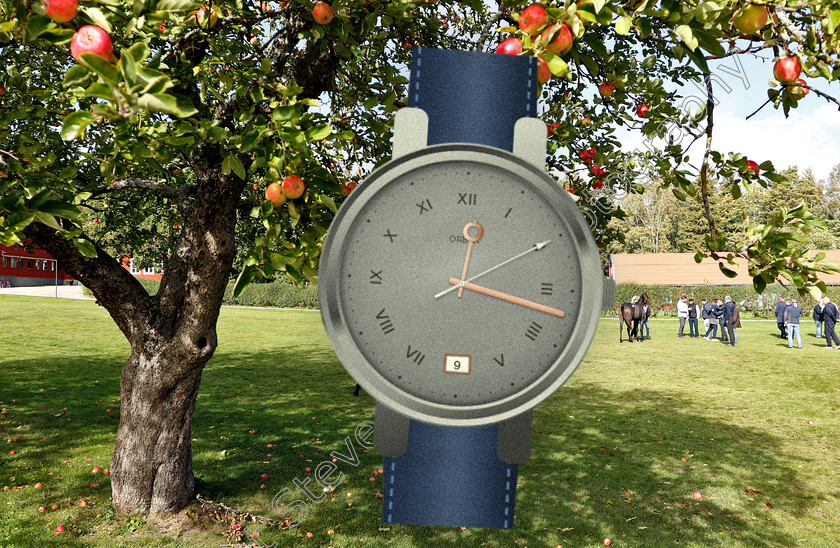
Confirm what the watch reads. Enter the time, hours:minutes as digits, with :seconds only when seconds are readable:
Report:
12:17:10
